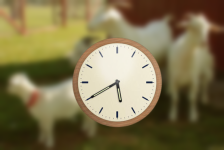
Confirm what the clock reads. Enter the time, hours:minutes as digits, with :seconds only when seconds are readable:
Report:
5:40
